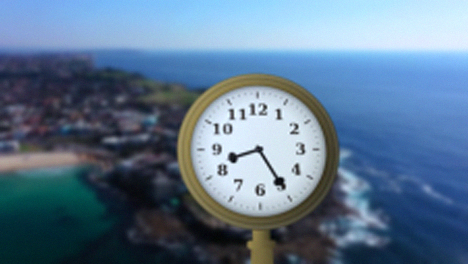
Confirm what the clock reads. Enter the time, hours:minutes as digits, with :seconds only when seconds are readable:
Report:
8:25
